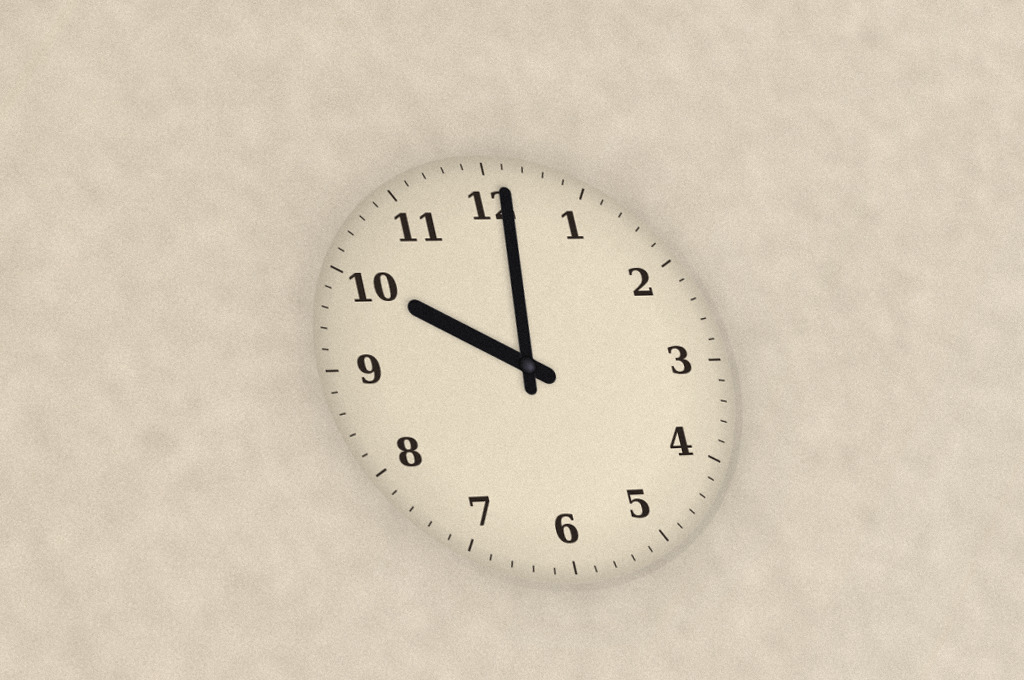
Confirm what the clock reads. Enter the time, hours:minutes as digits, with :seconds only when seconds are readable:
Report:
10:01
